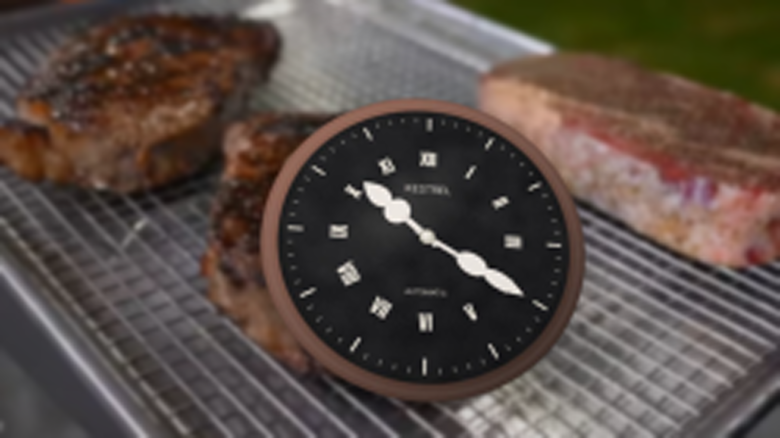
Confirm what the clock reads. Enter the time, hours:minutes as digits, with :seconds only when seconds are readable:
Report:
10:20
